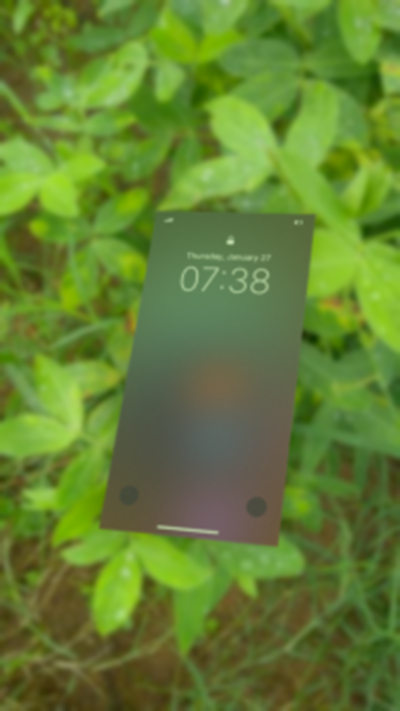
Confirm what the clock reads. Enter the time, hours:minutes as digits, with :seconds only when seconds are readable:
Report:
7:38
